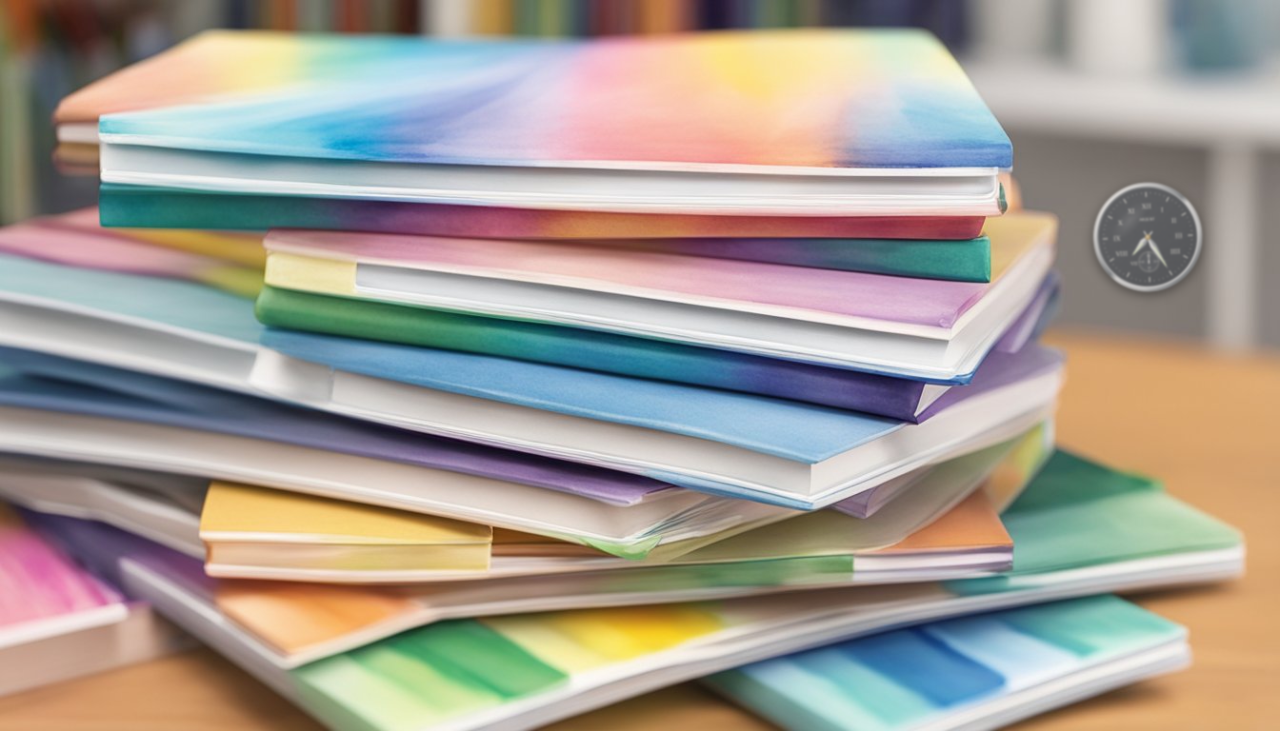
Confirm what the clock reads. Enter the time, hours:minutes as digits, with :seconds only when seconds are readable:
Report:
7:25
